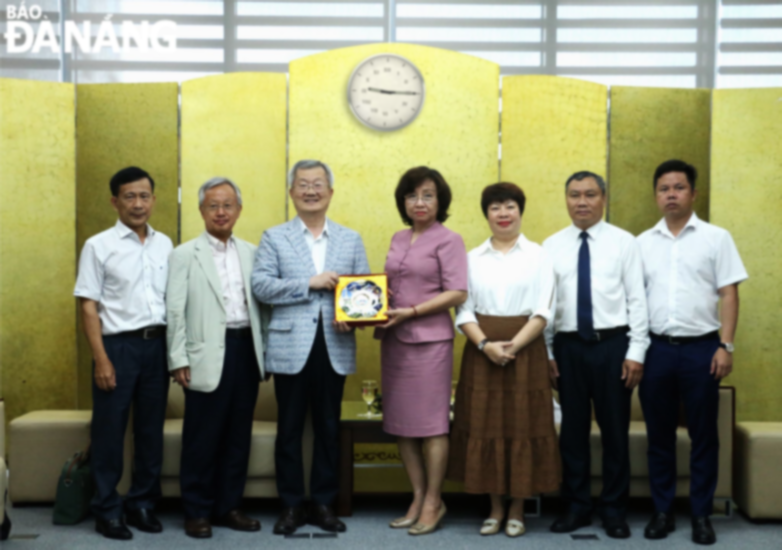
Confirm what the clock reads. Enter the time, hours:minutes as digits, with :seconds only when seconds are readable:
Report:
9:15
